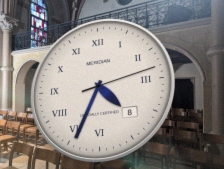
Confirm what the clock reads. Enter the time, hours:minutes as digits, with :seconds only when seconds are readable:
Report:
4:34:13
